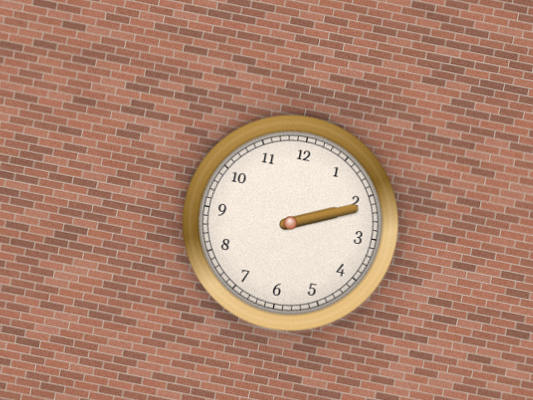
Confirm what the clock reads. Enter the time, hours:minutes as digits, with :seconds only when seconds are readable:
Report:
2:11
